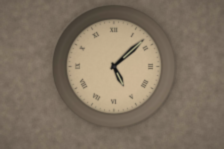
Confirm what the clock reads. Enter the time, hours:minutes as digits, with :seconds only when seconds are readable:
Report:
5:08
